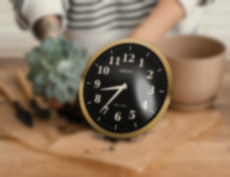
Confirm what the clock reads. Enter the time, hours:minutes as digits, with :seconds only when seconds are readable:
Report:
8:36
